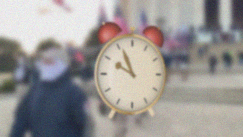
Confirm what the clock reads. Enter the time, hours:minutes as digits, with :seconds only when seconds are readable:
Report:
9:56
